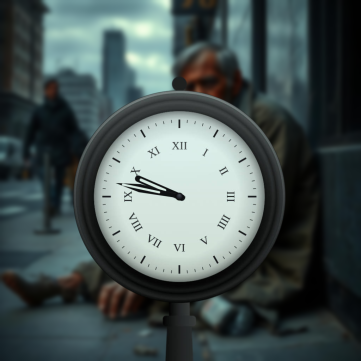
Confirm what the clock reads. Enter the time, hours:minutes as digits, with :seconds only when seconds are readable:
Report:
9:47
